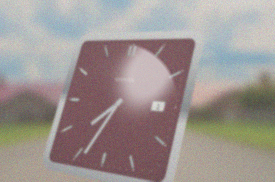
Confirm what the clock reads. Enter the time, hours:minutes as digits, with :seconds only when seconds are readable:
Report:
7:34
